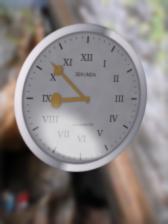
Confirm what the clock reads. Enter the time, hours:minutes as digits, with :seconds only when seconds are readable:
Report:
8:52
